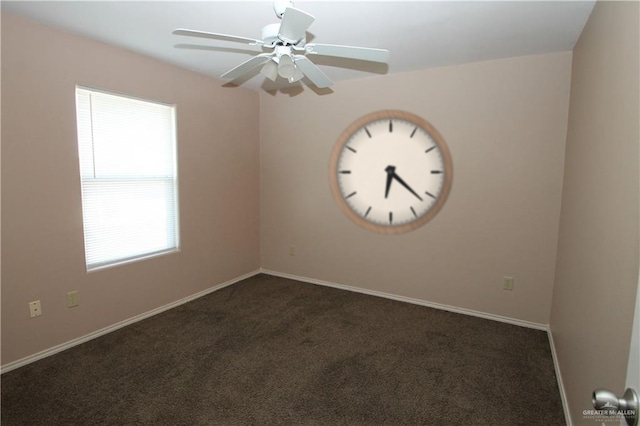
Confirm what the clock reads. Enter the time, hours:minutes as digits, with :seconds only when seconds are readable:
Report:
6:22
